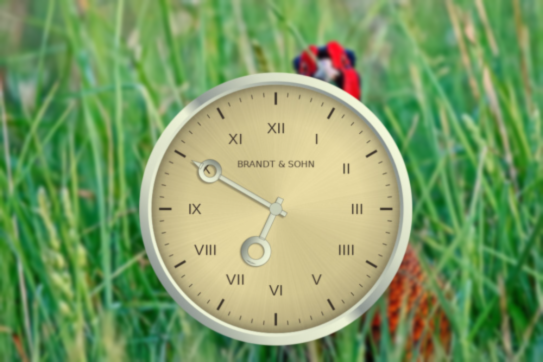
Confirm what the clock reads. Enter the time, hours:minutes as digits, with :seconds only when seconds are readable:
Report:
6:50
